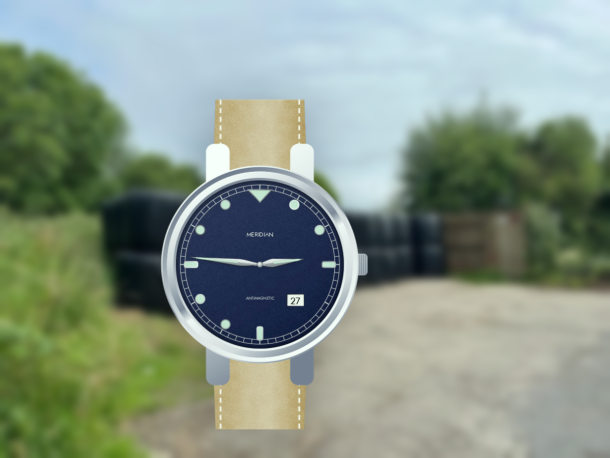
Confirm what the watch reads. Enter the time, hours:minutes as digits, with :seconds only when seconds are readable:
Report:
2:46
